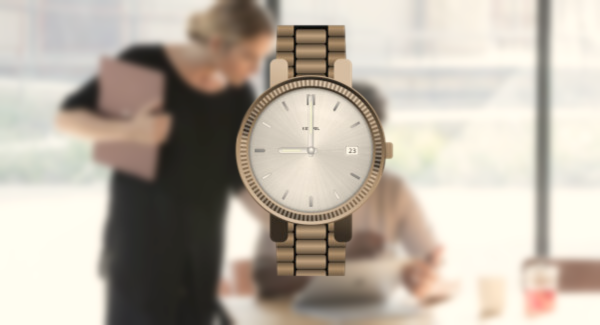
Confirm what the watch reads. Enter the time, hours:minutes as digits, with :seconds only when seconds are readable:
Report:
9:00
